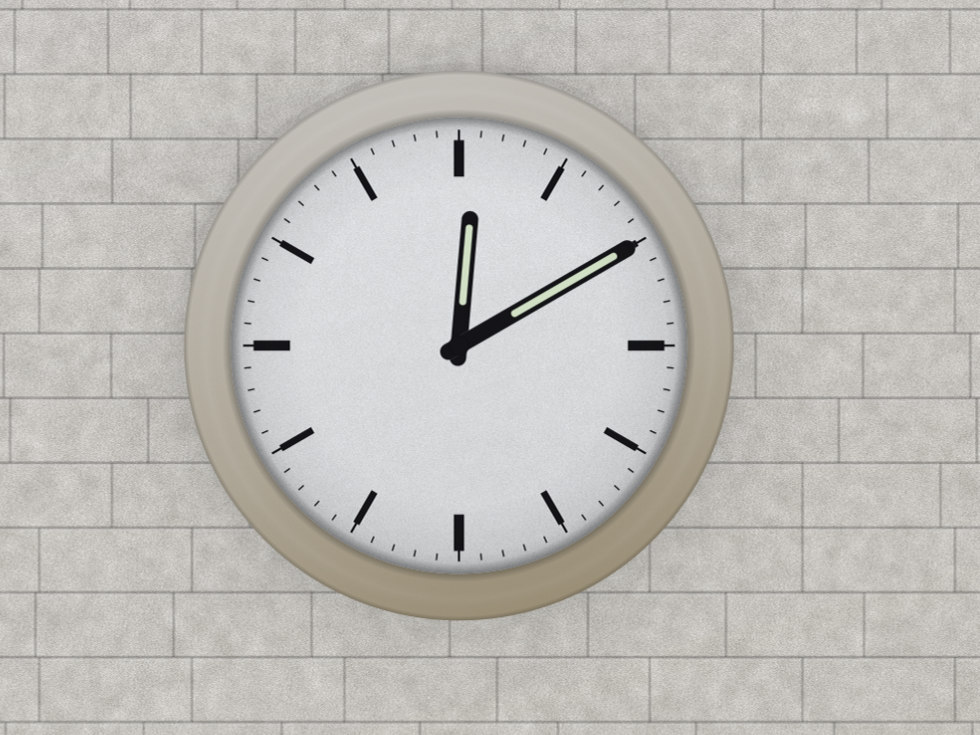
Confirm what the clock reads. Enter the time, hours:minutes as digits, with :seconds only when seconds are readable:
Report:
12:10
